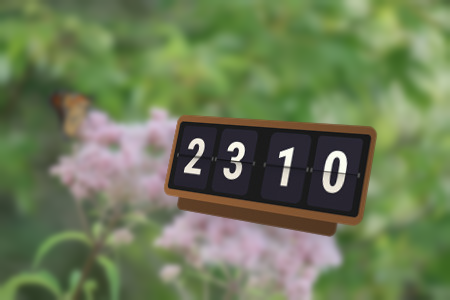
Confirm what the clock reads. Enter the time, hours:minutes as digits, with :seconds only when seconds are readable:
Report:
23:10
